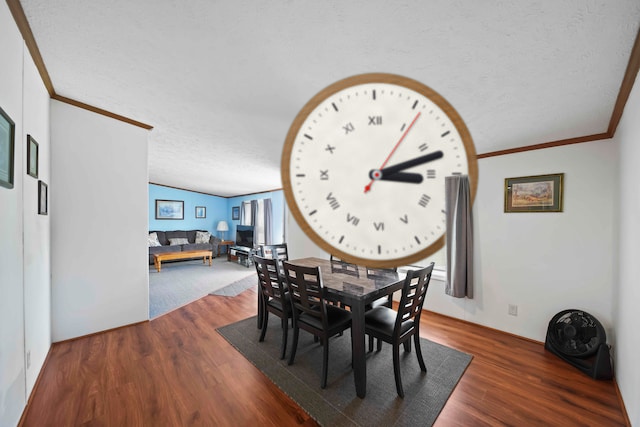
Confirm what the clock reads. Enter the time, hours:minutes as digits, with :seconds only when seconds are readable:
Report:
3:12:06
